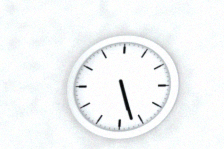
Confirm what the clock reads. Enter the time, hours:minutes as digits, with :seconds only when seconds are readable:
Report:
5:27
